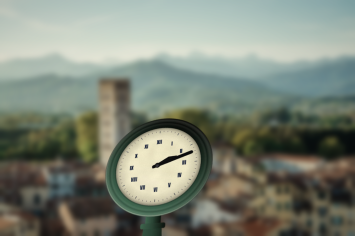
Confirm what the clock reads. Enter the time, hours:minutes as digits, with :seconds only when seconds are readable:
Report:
2:12
